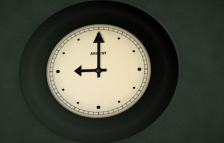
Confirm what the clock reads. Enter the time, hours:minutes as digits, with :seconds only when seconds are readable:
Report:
9:00
